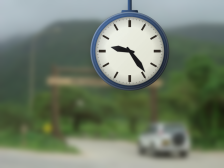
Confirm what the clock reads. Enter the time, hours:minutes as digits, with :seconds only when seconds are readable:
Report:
9:24
